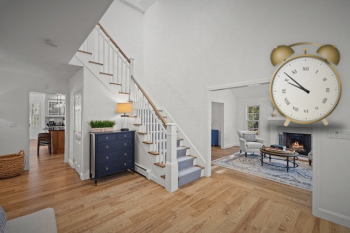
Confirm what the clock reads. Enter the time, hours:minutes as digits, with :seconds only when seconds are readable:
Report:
9:52
